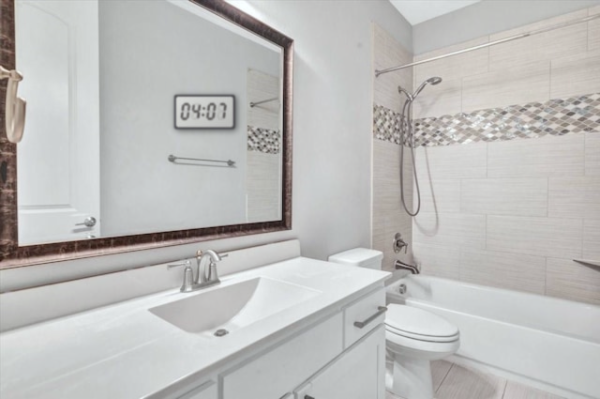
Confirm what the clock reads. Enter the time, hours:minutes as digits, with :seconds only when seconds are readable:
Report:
4:07
